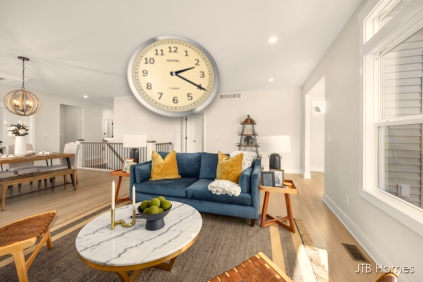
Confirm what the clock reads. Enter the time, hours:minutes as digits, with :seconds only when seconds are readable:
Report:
2:20
